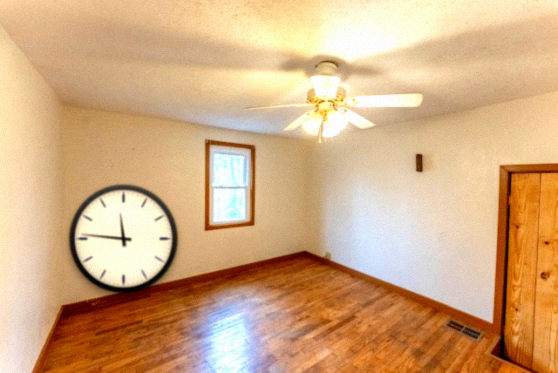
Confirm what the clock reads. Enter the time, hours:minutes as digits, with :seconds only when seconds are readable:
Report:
11:46
